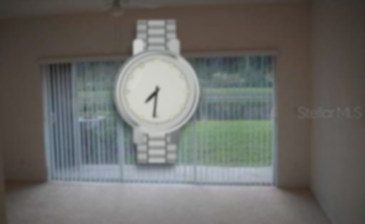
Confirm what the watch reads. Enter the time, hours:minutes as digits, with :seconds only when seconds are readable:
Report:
7:31
